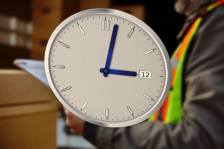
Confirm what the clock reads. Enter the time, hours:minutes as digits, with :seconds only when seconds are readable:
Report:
3:02
